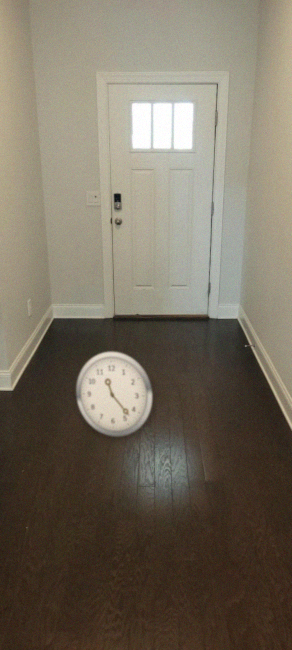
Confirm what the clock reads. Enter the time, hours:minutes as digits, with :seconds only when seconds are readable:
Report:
11:23
